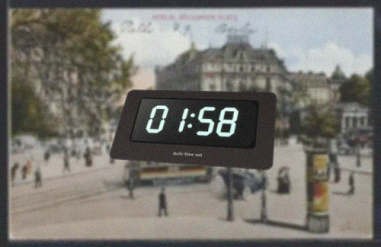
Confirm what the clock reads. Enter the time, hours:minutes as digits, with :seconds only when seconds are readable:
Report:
1:58
